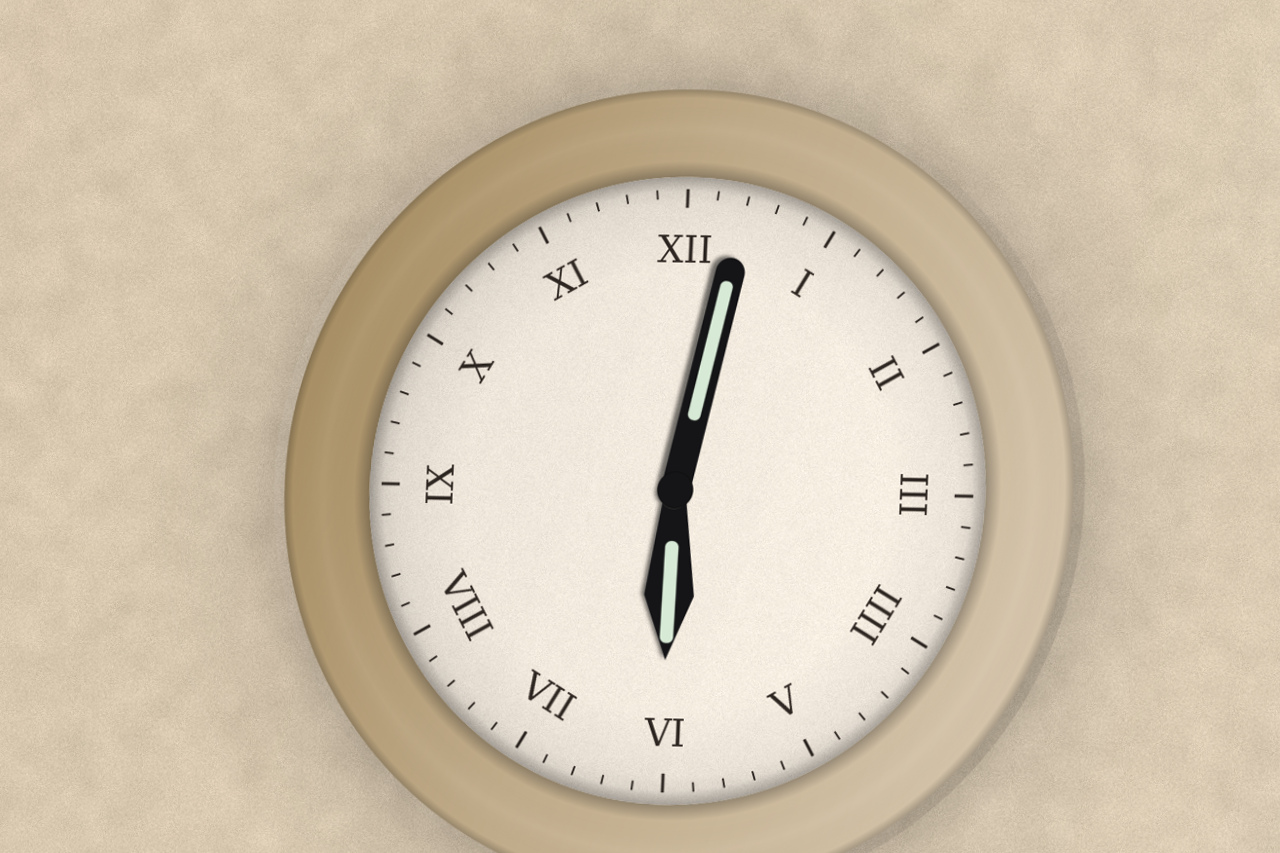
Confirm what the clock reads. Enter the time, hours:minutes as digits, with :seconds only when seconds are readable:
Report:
6:02
